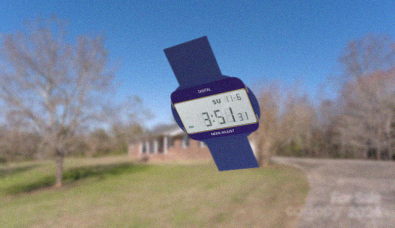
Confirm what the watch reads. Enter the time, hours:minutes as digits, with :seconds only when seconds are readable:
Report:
3:51:31
